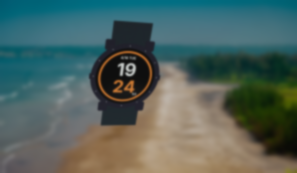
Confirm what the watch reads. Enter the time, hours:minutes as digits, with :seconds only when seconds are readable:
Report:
19:24
